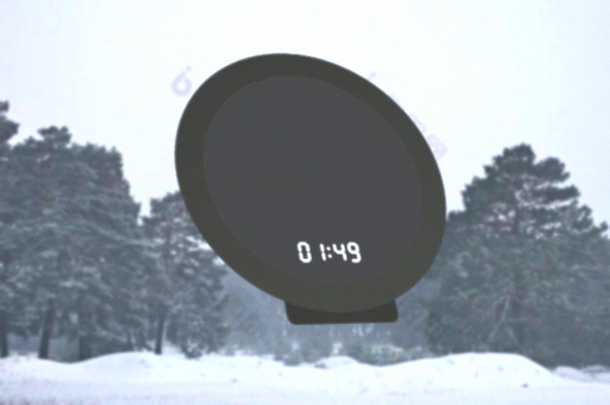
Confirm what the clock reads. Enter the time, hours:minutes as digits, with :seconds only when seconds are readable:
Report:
1:49
